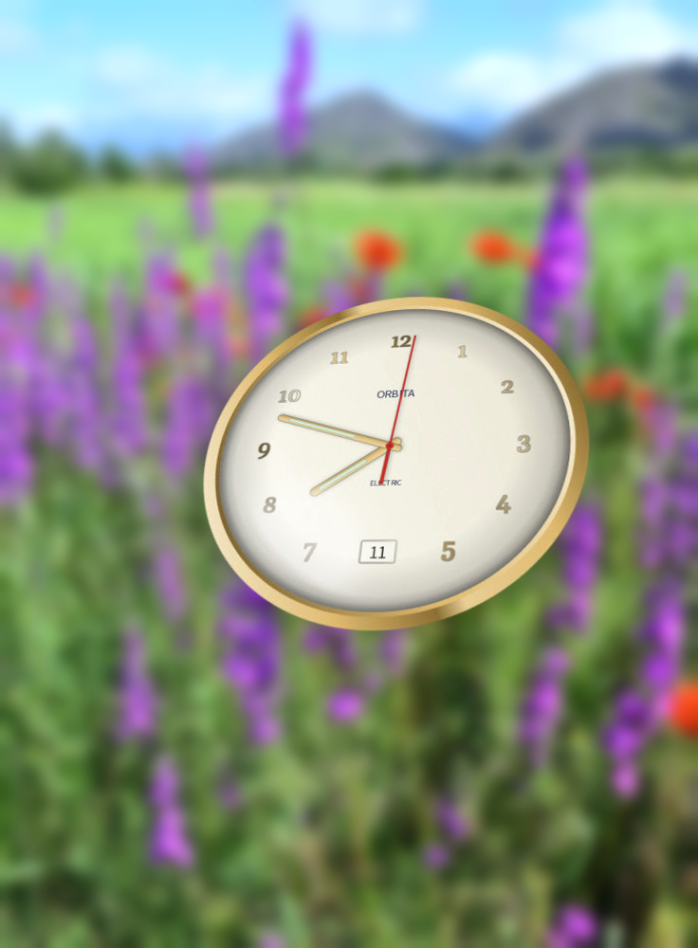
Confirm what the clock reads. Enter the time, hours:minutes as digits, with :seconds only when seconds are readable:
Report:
7:48:01
